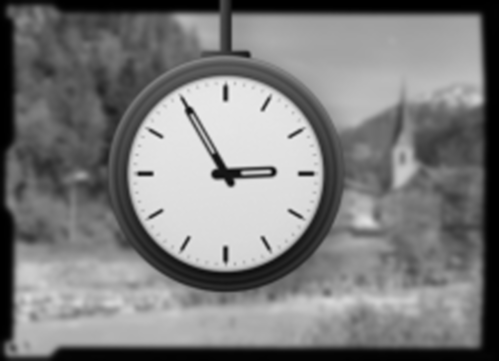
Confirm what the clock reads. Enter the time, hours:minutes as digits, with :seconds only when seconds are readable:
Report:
2:55
